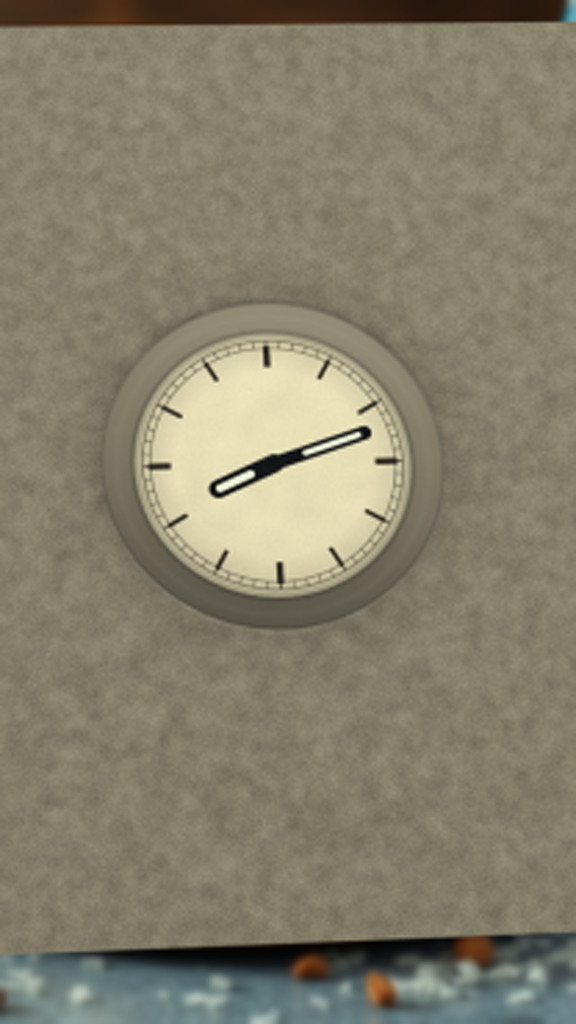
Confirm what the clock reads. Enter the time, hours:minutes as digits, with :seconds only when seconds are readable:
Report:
8:12
